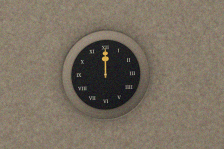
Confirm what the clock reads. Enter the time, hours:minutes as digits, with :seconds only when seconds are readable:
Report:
12:00
